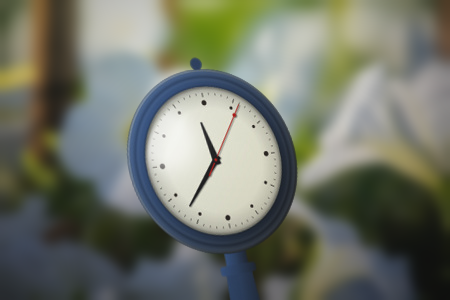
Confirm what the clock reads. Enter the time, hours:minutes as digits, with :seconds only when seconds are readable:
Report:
11:37:06
